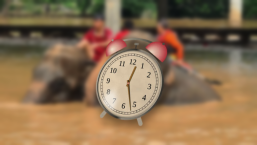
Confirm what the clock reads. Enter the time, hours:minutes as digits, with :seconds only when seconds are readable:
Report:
12:27
